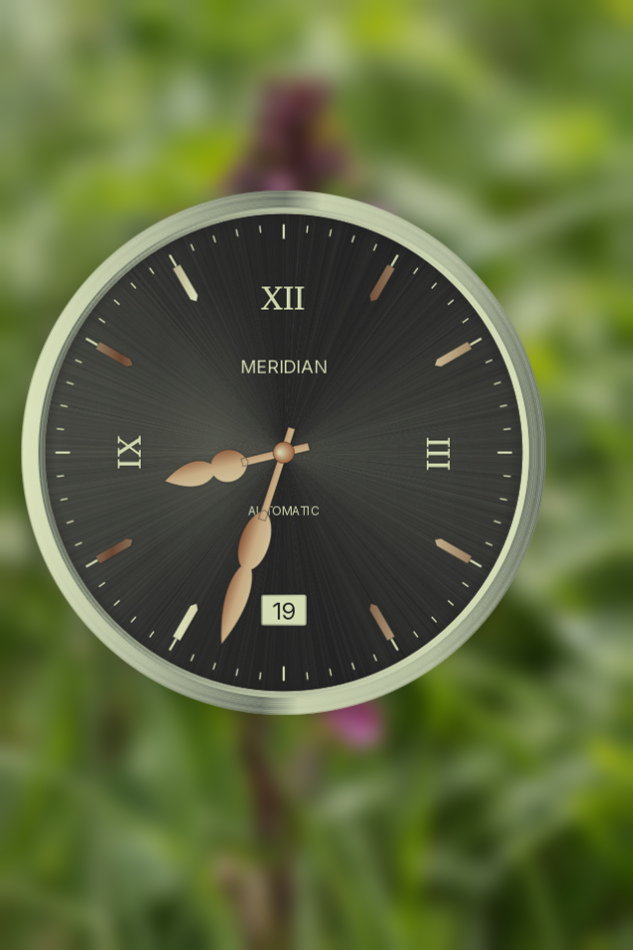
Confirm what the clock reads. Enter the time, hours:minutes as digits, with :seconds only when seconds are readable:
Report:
8:33
